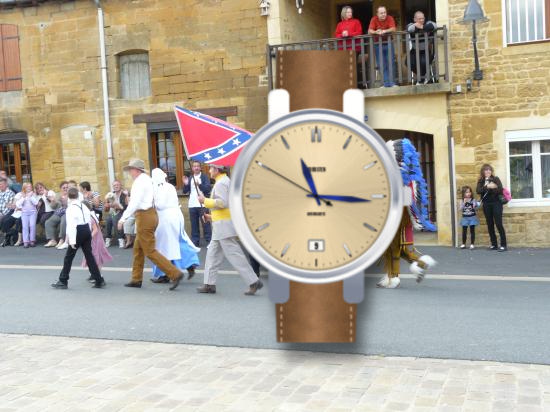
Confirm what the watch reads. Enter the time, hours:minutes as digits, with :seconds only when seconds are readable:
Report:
11:15:50
